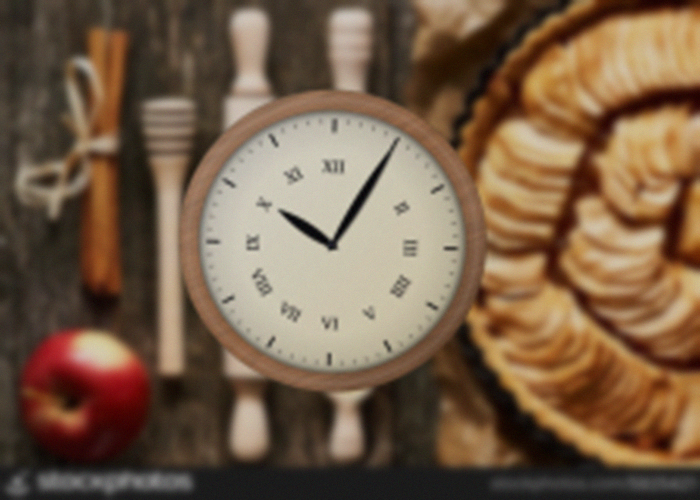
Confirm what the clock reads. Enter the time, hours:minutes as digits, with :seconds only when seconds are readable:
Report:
10:05
